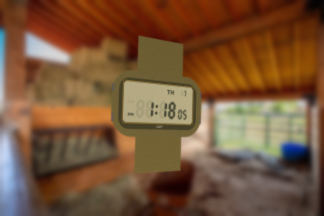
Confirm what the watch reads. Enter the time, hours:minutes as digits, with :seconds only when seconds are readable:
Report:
1:18:05
